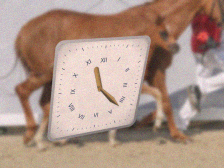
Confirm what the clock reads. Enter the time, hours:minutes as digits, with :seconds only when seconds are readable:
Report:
11:22
